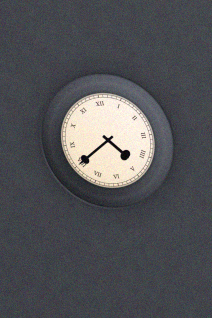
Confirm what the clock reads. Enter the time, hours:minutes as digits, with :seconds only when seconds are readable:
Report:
4:40
